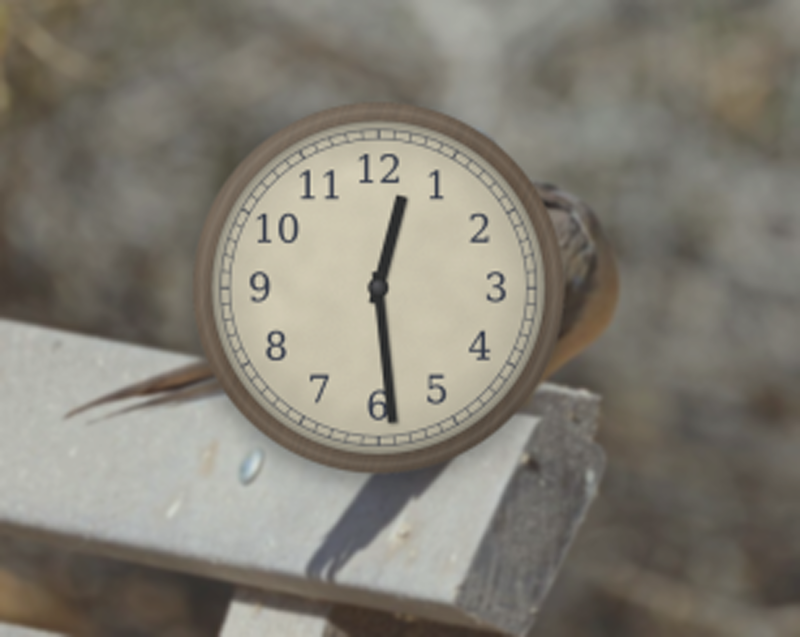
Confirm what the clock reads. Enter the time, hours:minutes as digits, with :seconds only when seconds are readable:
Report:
12:29
